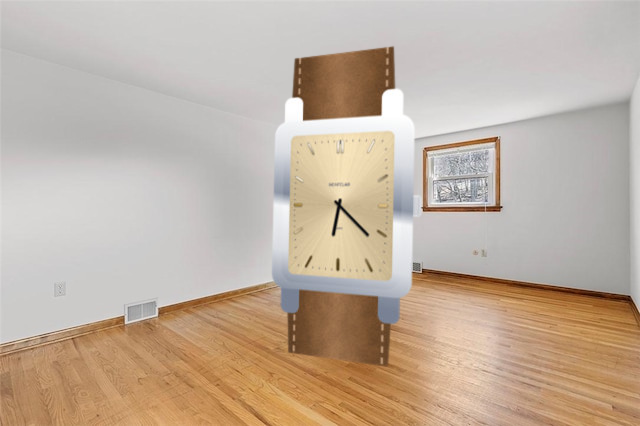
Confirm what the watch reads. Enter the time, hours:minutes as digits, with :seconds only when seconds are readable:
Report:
6:22
